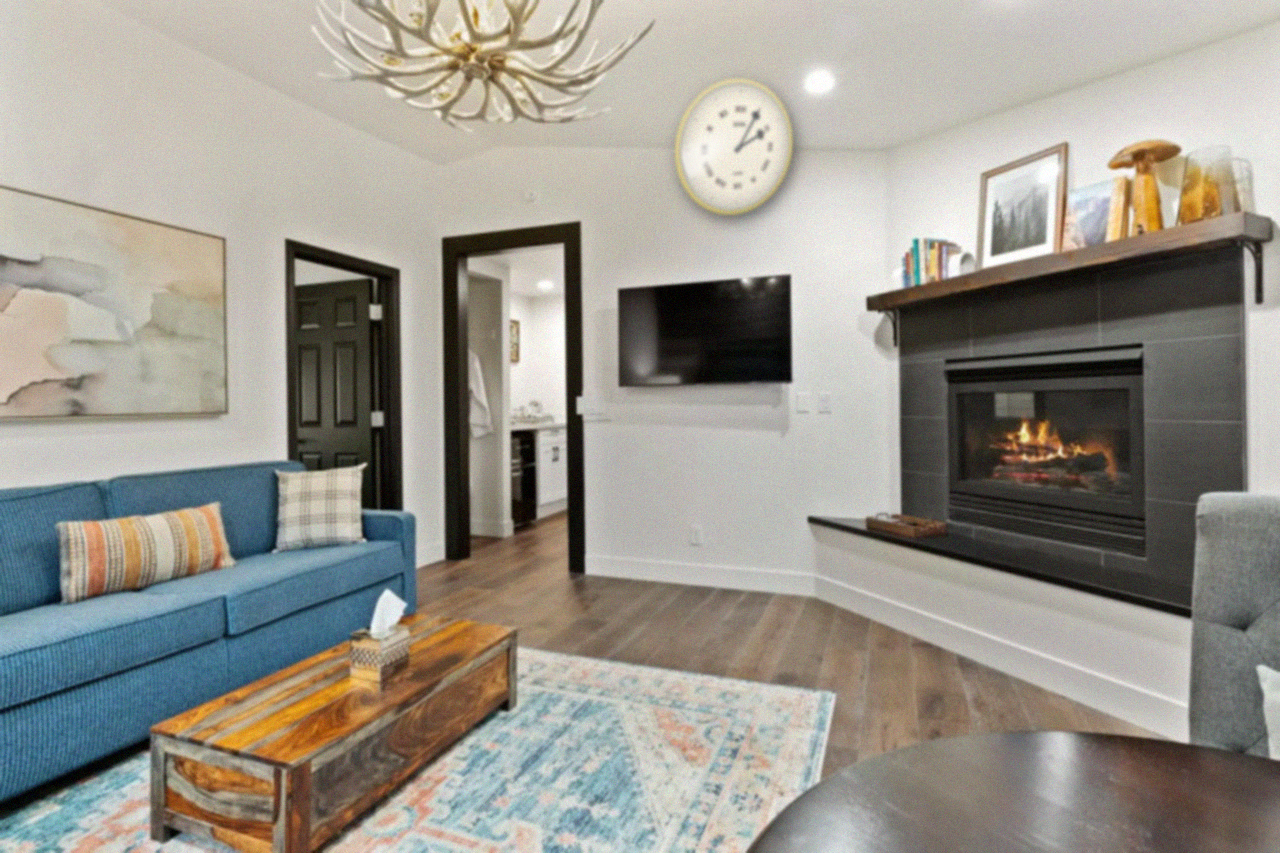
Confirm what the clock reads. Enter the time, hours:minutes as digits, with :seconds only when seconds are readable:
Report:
2:05
